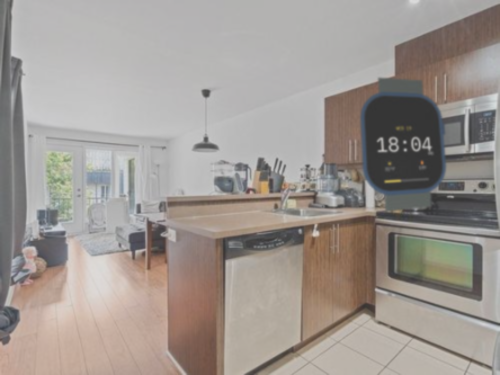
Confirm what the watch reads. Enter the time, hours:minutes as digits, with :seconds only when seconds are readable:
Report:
18:04
